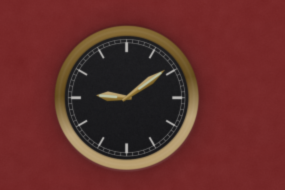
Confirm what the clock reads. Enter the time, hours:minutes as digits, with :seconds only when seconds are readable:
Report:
9:09
